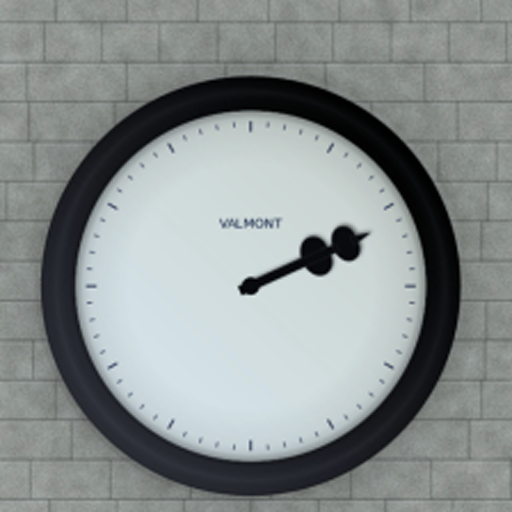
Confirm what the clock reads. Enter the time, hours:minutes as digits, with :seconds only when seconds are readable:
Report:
2:11
